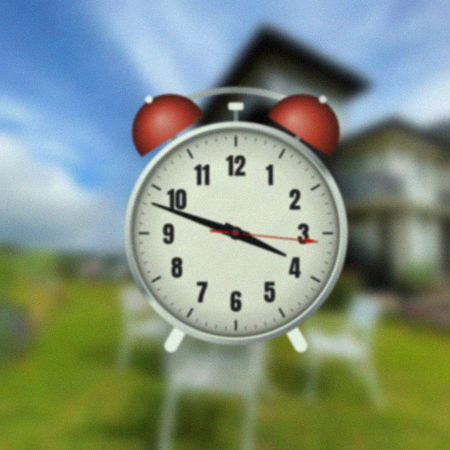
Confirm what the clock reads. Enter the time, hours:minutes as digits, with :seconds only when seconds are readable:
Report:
3:48:16
